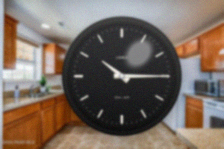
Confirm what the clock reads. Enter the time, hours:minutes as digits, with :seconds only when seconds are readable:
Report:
10:15
